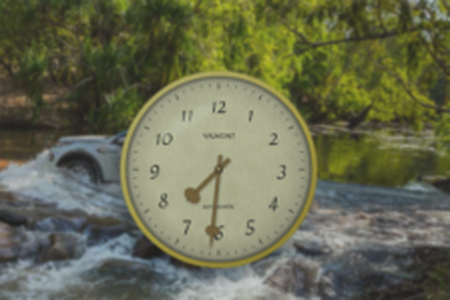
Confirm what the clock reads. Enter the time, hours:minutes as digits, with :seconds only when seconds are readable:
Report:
7:31
